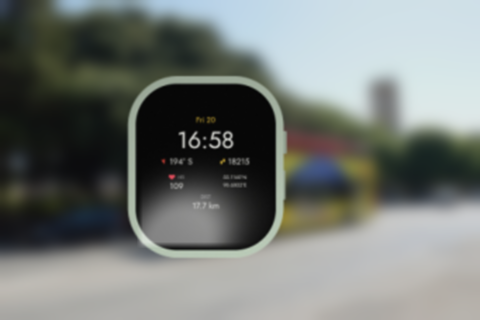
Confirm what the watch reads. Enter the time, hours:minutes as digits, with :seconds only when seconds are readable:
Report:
16:58
